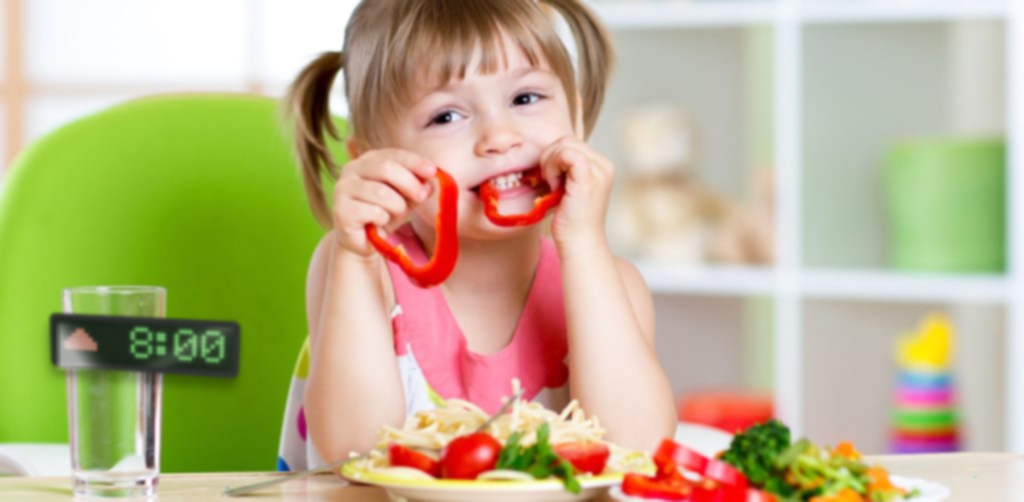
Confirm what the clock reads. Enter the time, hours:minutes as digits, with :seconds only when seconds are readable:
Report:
8:00
